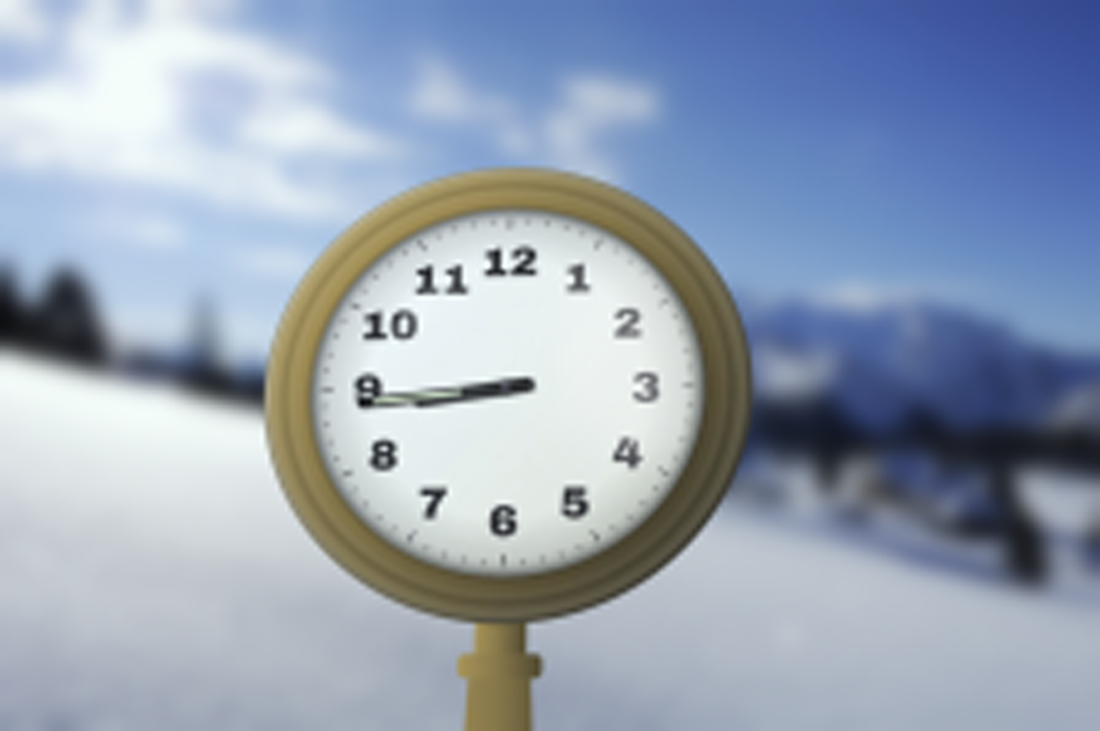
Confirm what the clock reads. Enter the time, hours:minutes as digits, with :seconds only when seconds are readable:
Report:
8:44
